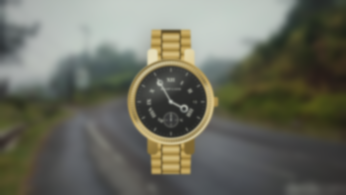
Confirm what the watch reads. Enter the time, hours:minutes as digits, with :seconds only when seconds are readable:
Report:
3:55
